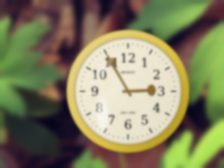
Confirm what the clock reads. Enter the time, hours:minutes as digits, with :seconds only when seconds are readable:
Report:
2:55
